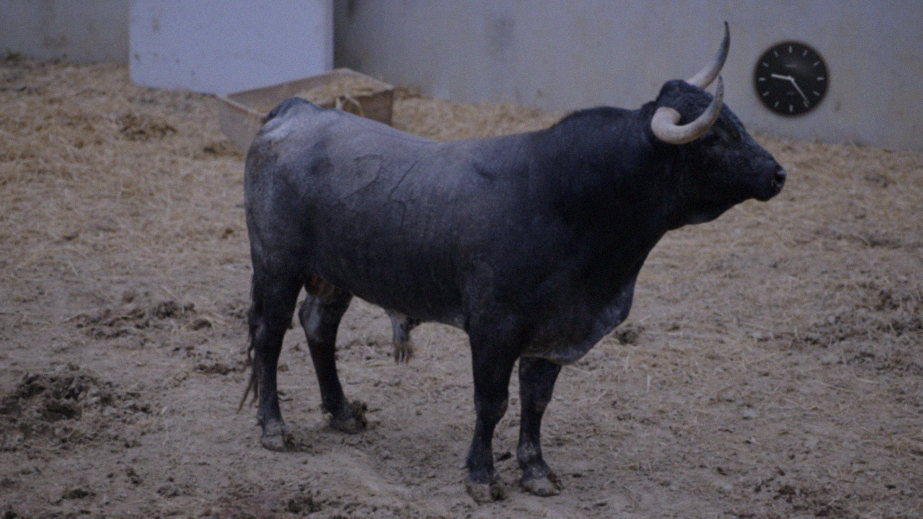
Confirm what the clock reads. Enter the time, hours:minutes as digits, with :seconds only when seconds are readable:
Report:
9:24
